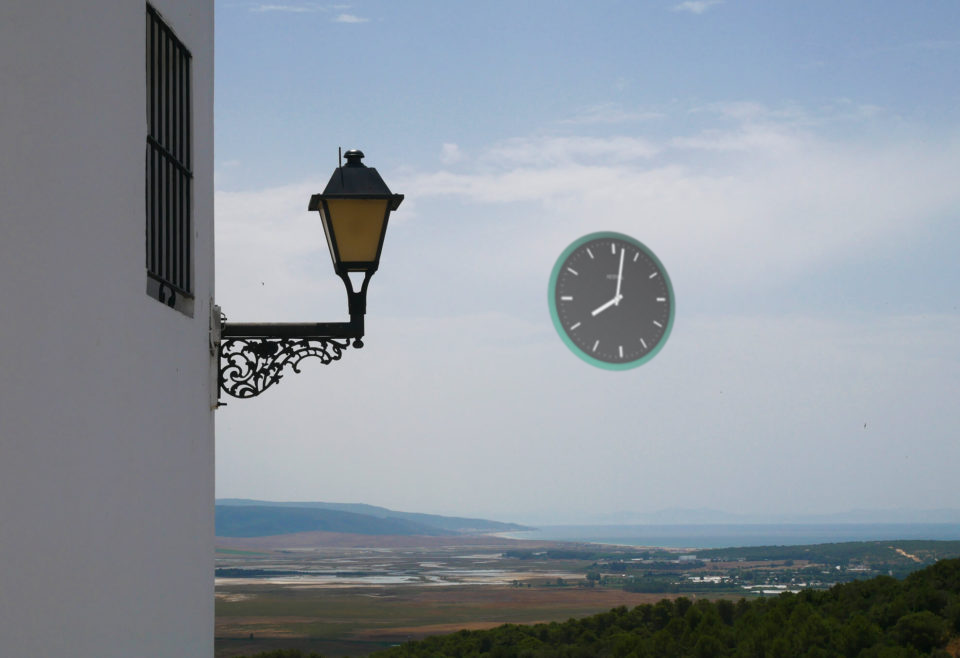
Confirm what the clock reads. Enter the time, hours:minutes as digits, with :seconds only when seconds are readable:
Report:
8:02
